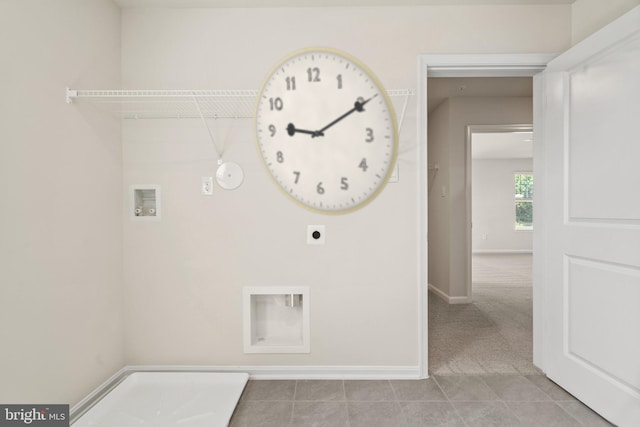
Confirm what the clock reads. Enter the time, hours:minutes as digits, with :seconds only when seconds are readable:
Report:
9:10
